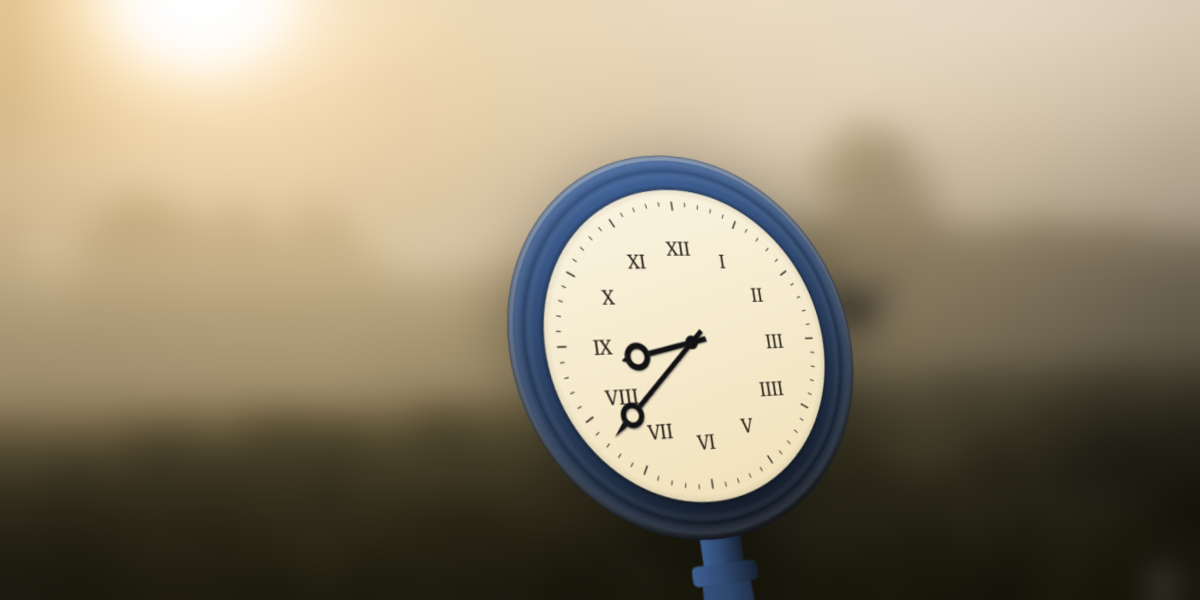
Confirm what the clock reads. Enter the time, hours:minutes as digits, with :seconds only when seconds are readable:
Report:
8:38
